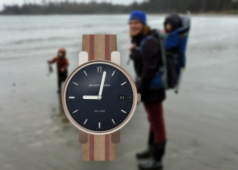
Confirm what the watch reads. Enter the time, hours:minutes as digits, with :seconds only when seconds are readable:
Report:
9:02
